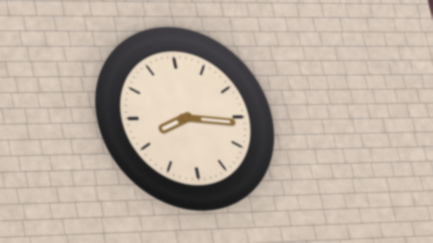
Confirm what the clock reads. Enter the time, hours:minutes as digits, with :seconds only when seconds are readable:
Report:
8:16
